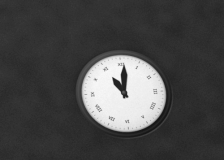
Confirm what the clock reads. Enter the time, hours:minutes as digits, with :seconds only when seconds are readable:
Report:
11:01
